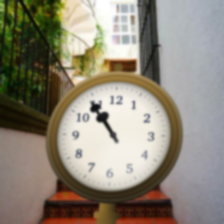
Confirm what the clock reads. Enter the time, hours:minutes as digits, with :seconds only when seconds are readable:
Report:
10:54
